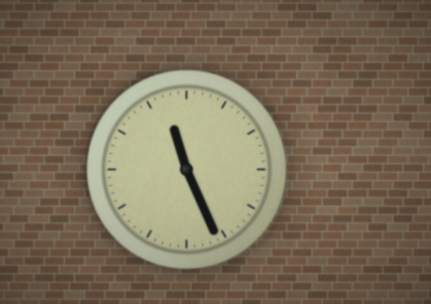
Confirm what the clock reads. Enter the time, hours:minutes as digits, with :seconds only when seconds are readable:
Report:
11:26
